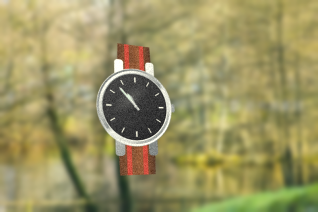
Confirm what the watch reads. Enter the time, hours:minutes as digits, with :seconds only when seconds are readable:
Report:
10:53
